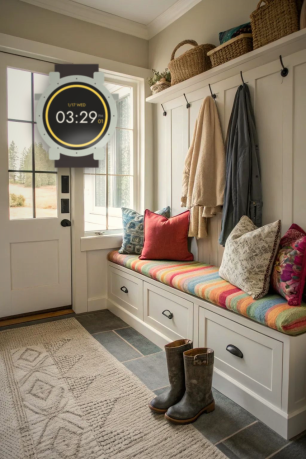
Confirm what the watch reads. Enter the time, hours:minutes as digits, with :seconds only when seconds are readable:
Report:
3:29
